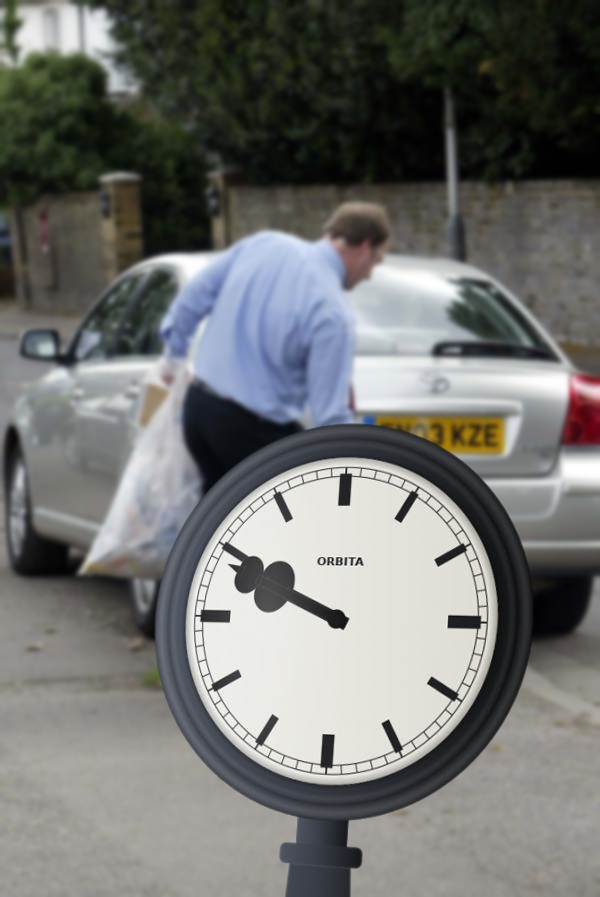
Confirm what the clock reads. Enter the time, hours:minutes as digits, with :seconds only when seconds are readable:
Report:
9:49
